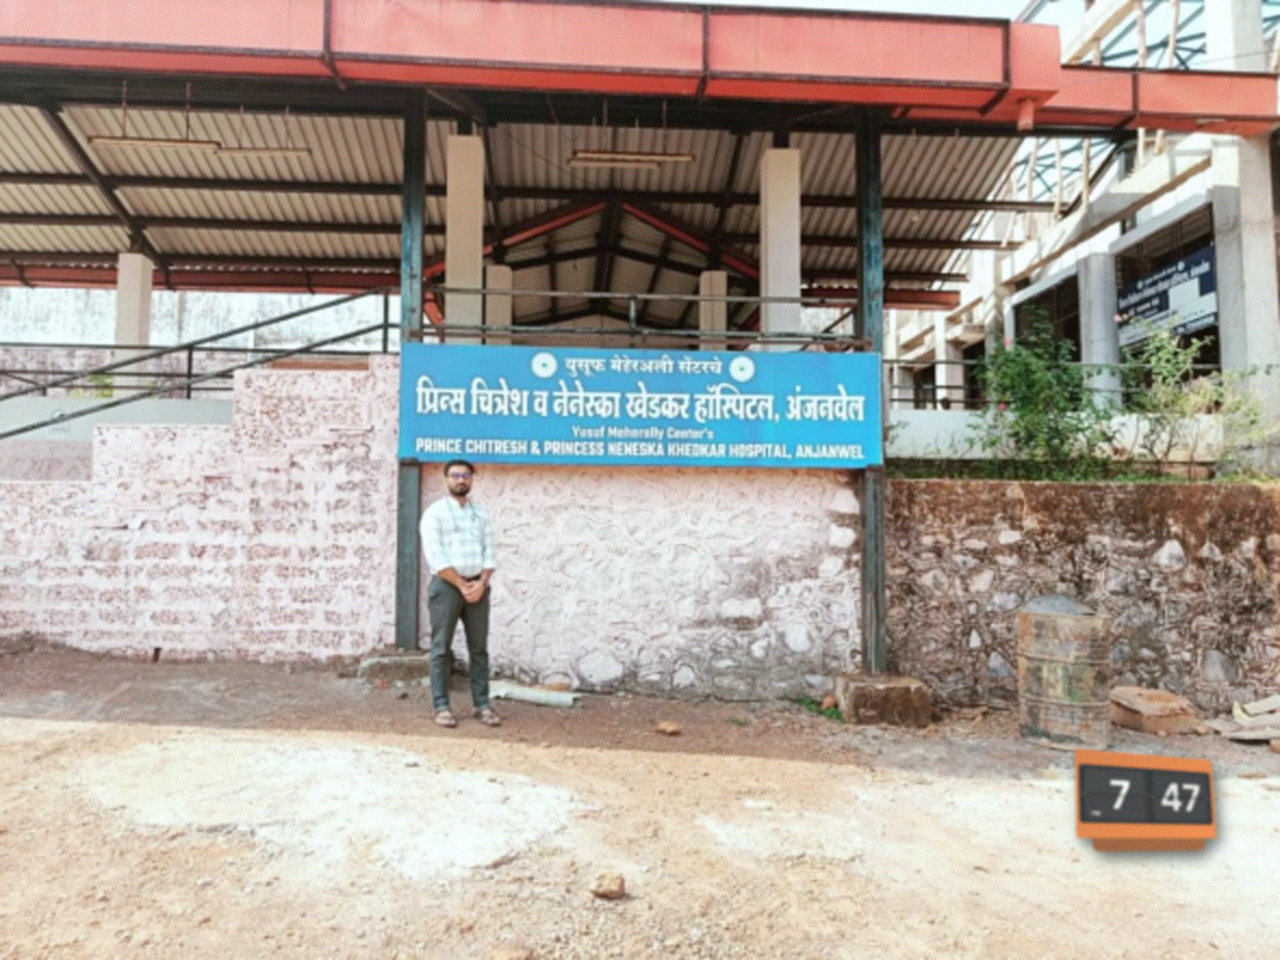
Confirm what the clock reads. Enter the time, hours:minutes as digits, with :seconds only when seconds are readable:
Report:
7:47
